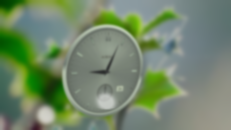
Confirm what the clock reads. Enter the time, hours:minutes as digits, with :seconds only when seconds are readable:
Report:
9:04
